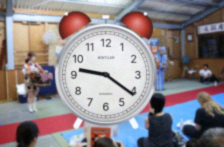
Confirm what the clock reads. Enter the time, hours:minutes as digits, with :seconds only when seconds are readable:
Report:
9:21
